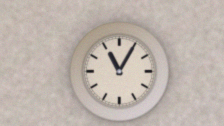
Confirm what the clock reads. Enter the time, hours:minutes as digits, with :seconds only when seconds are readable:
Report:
11:05
